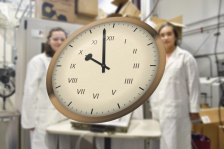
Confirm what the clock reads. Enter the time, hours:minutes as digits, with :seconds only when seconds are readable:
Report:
9:58
